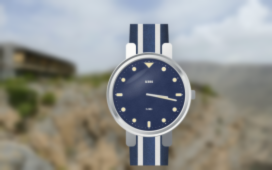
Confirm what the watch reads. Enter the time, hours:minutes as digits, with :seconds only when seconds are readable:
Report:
3:17
